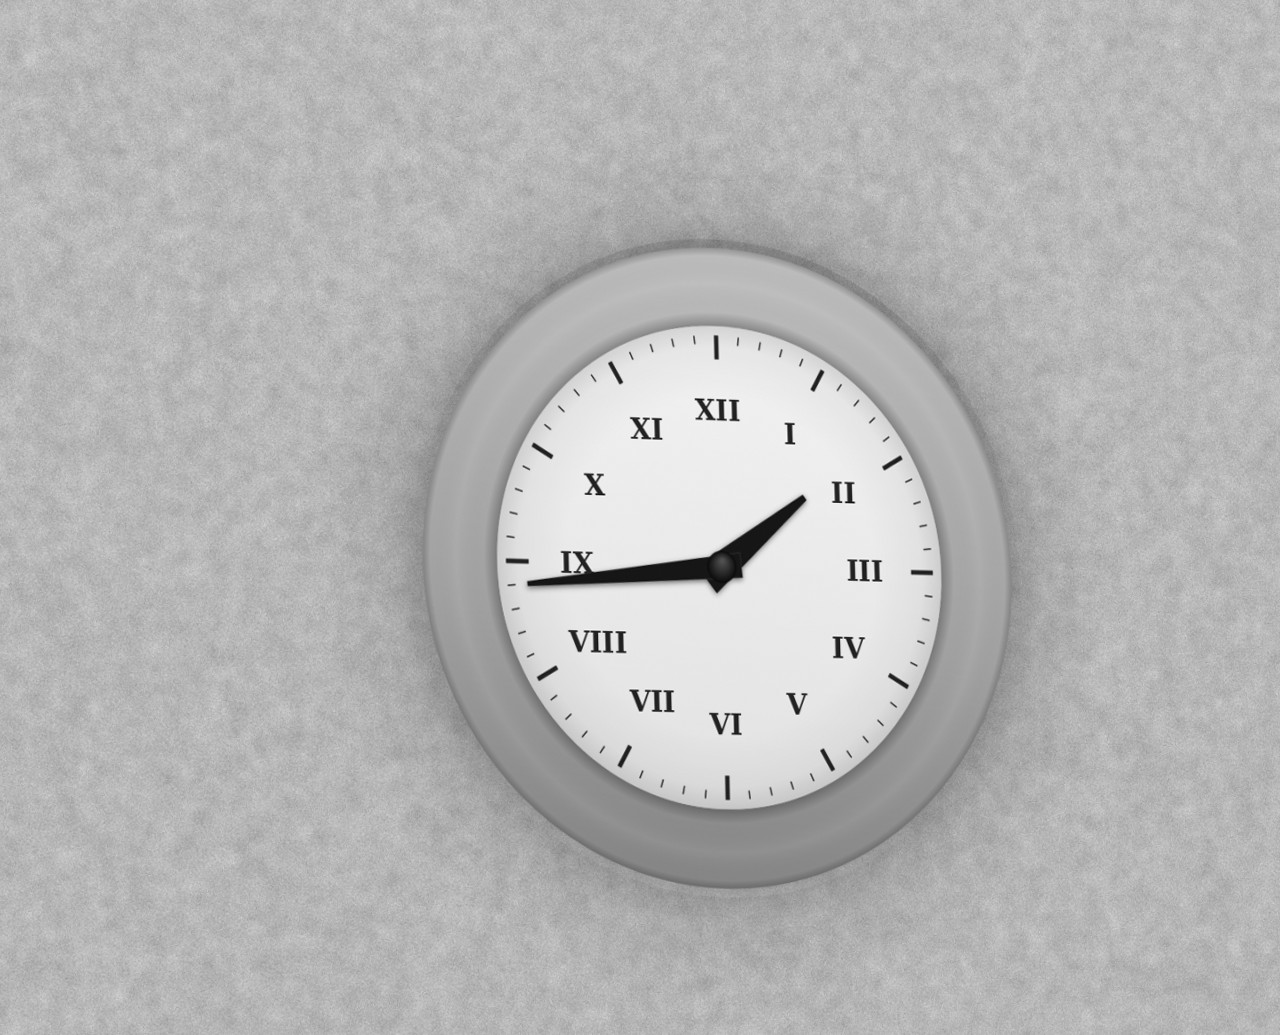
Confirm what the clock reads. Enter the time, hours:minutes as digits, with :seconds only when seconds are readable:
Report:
1:44
